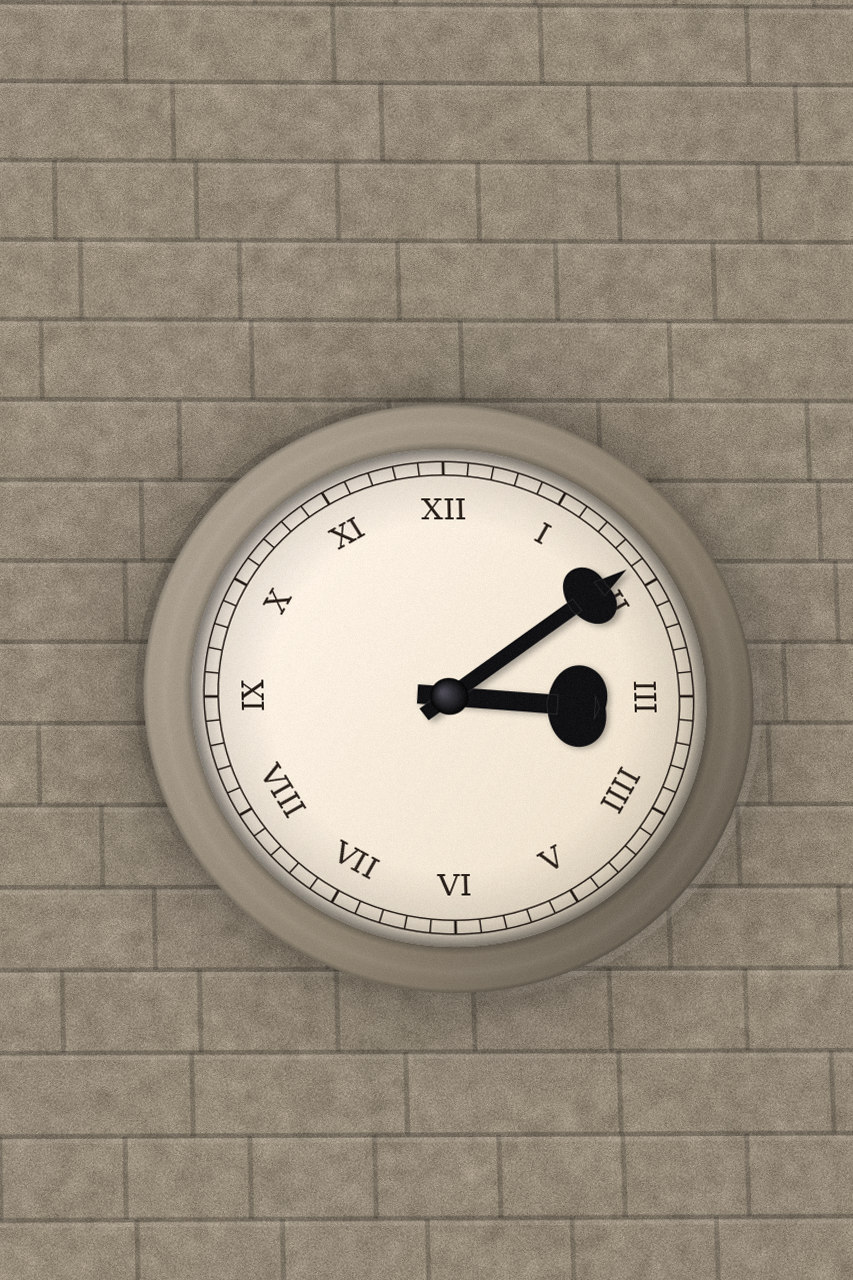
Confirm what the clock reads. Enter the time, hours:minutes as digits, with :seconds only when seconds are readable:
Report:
3:09
